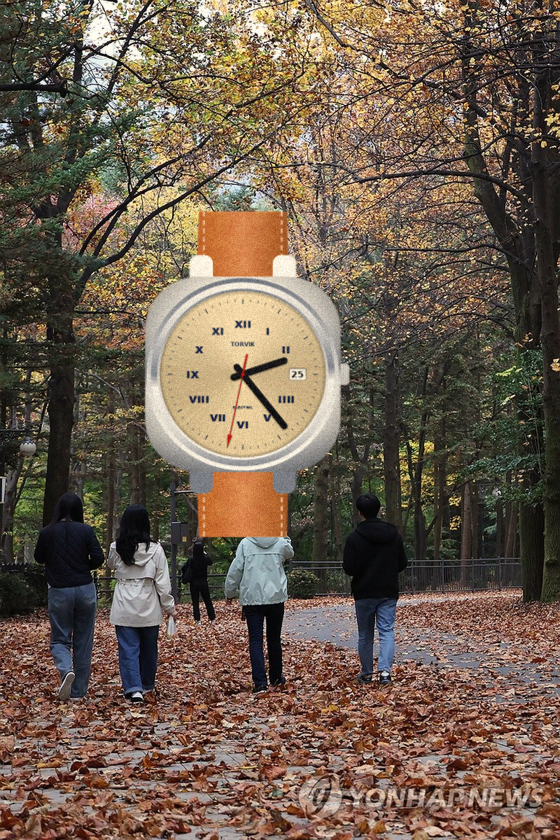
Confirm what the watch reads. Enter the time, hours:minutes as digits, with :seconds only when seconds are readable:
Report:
2:23:32
